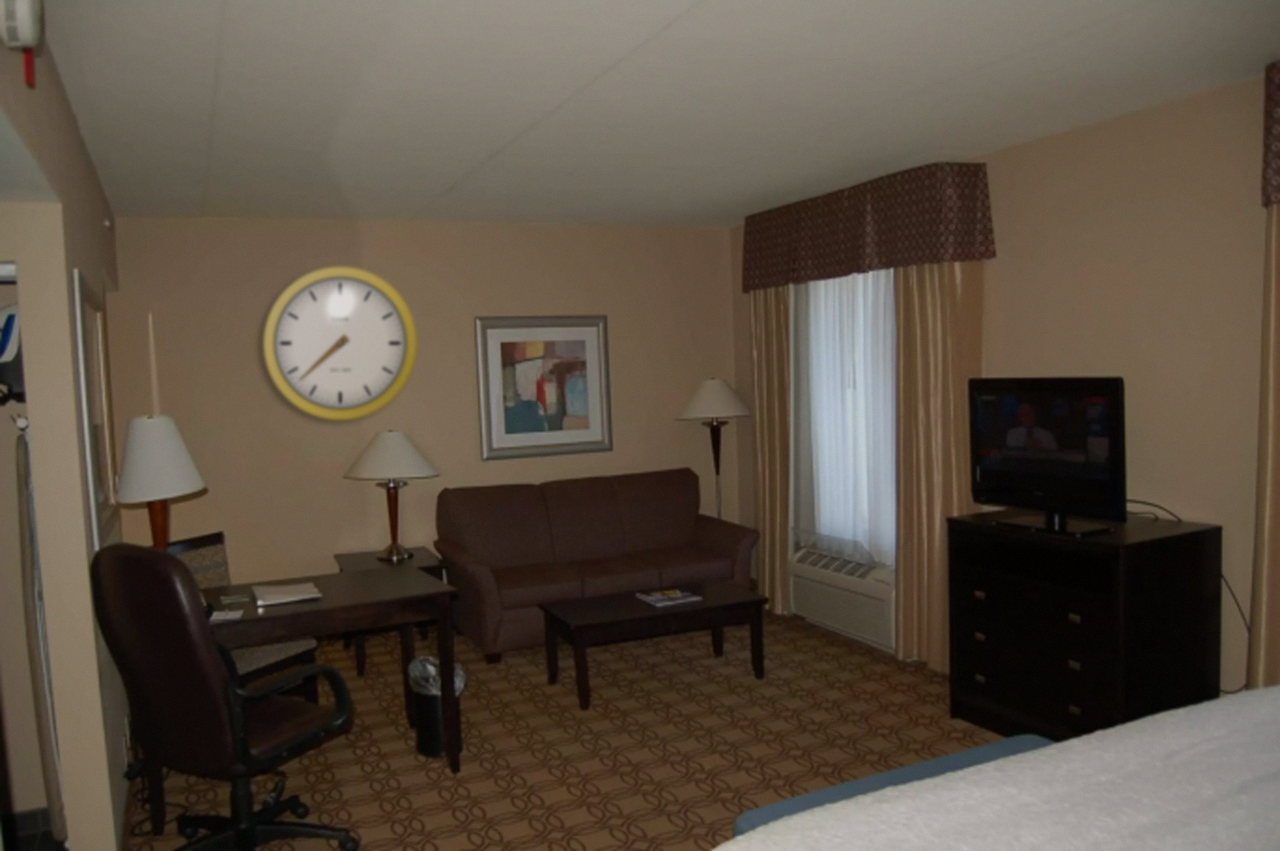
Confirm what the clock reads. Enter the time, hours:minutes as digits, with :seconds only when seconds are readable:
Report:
7:38
